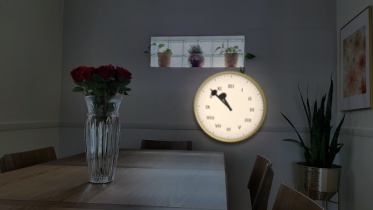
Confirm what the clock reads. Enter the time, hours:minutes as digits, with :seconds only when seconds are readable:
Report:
10:52
